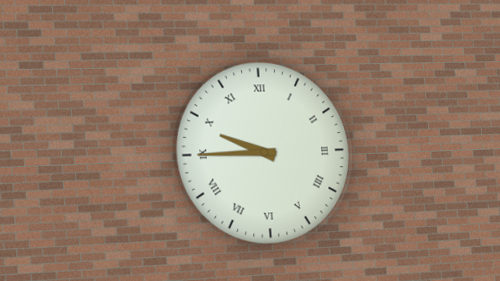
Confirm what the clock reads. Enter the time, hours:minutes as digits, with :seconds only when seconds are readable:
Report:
9:45
